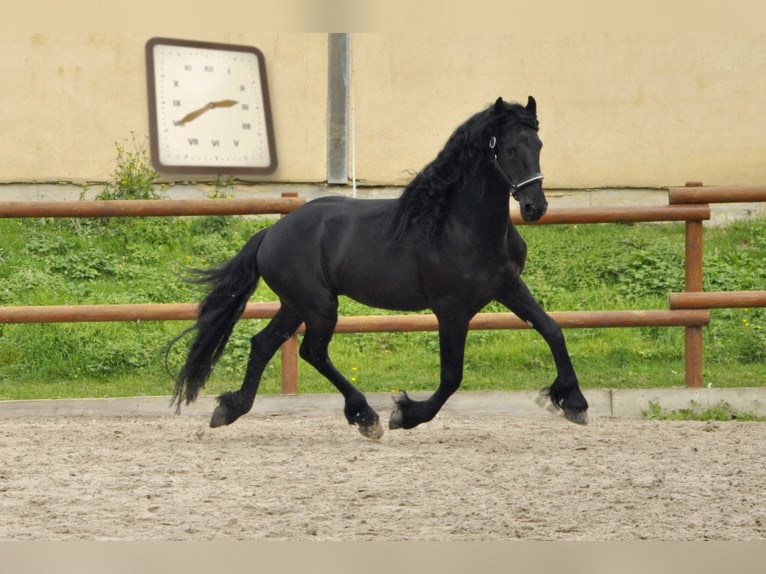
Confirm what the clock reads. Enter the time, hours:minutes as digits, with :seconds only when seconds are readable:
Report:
2:40
